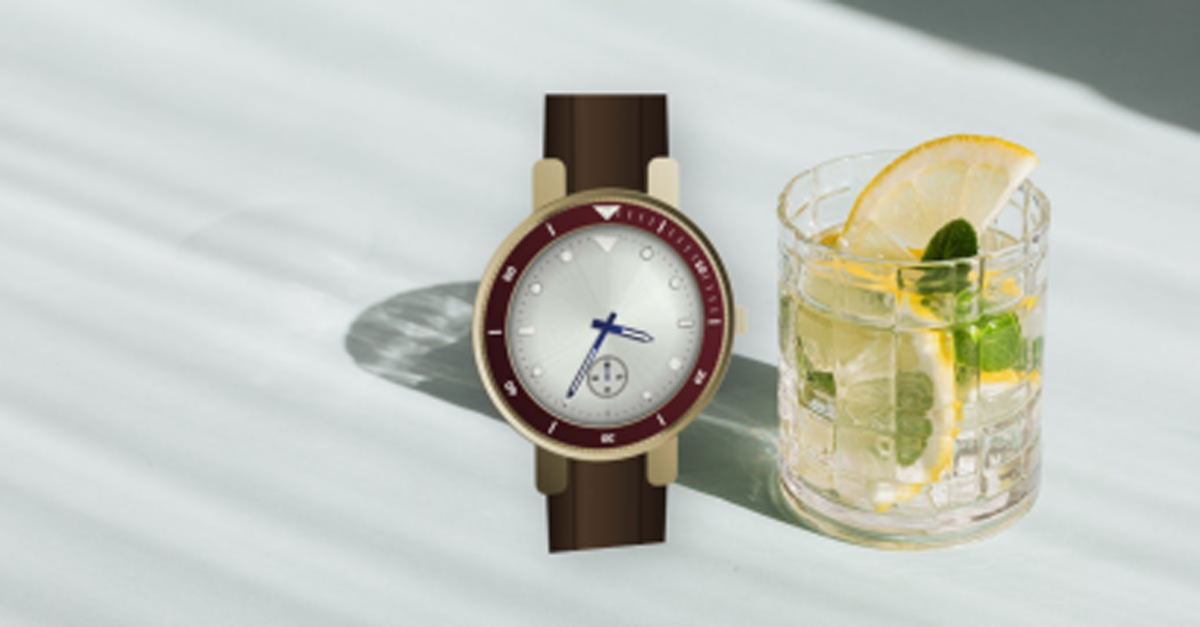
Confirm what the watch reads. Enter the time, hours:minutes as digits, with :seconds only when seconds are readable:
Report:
3:35
